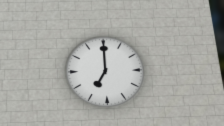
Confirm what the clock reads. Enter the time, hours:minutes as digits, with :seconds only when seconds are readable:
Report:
7:00
